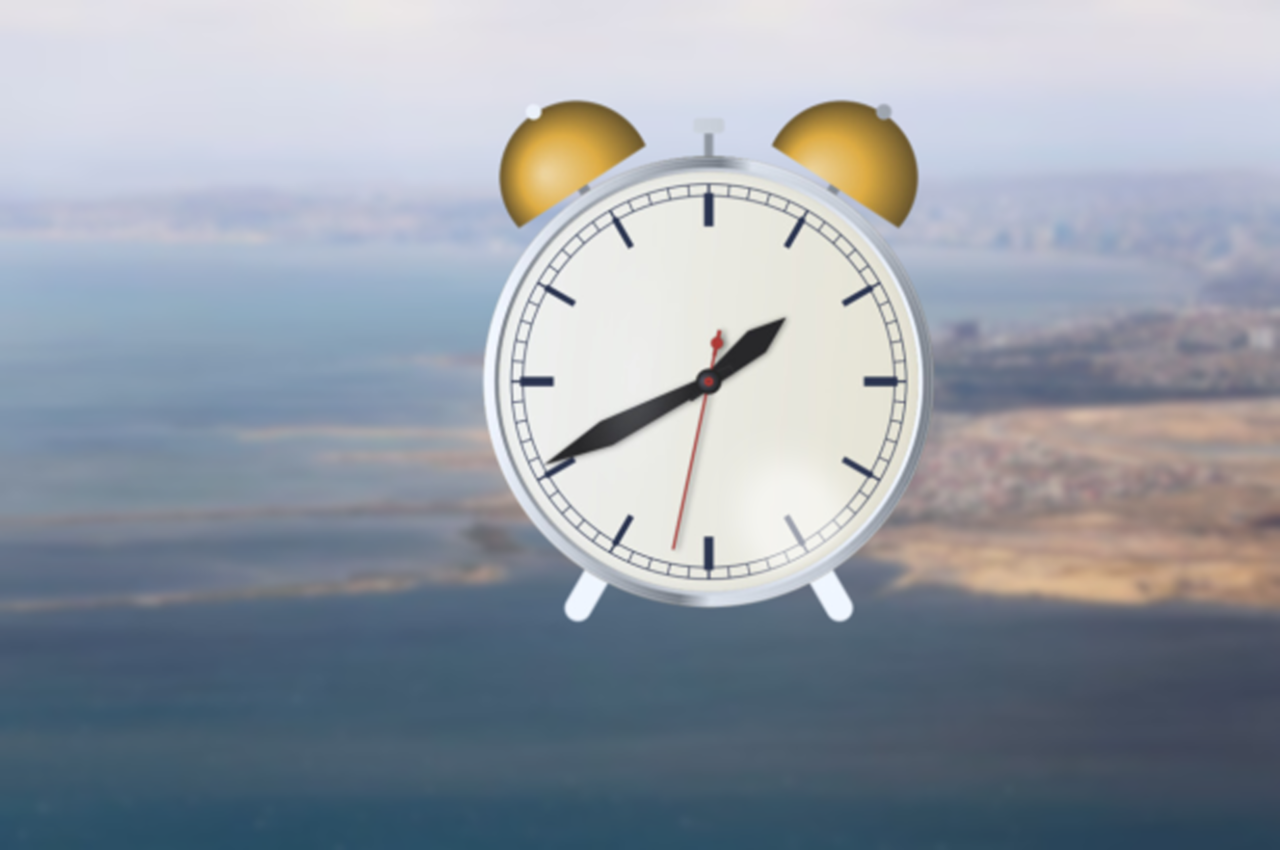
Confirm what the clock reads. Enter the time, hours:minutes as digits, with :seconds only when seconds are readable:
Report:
1:40:32
